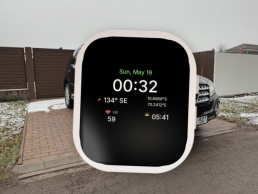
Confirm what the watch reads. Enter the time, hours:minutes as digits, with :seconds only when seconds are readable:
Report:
0:32
